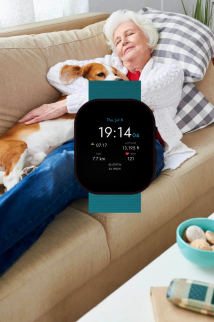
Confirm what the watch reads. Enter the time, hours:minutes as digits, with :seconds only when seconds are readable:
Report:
19:14
